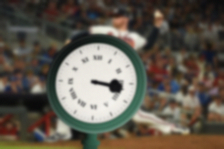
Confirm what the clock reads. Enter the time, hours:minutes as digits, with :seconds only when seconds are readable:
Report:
3:17
